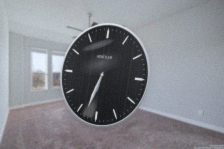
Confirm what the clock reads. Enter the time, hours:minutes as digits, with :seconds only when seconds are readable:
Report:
6:33
